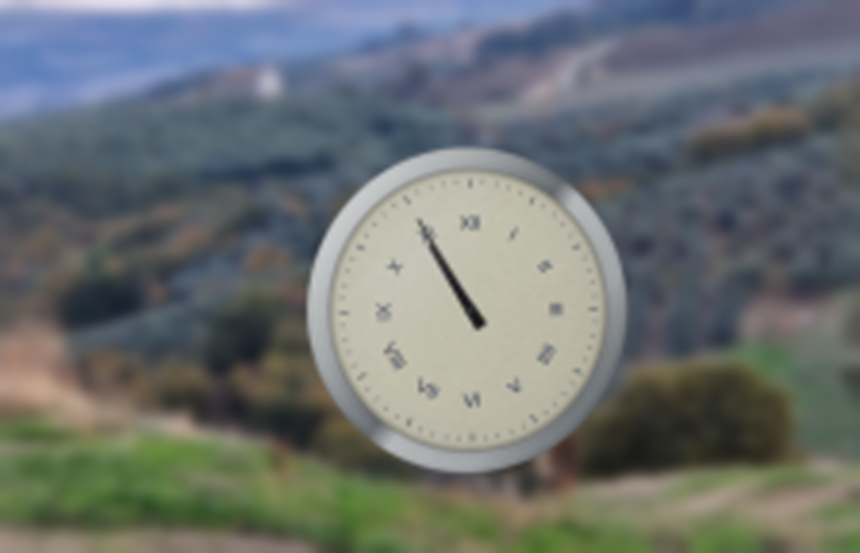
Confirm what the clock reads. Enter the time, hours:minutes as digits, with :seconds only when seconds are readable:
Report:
10:55
